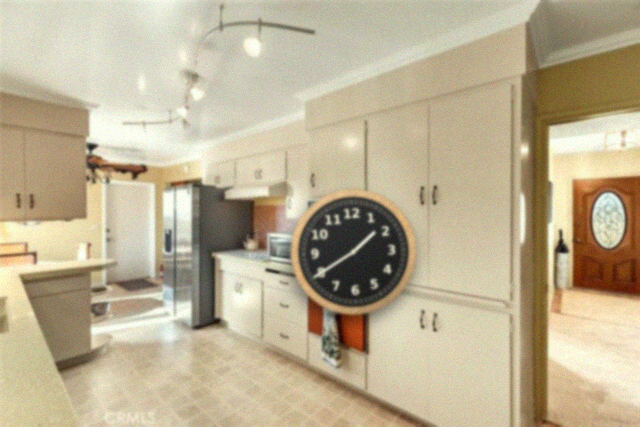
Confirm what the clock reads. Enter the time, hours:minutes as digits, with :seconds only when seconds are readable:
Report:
1:40
